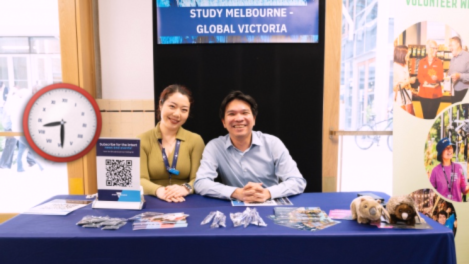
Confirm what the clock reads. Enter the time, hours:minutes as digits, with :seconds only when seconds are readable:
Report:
8:29
